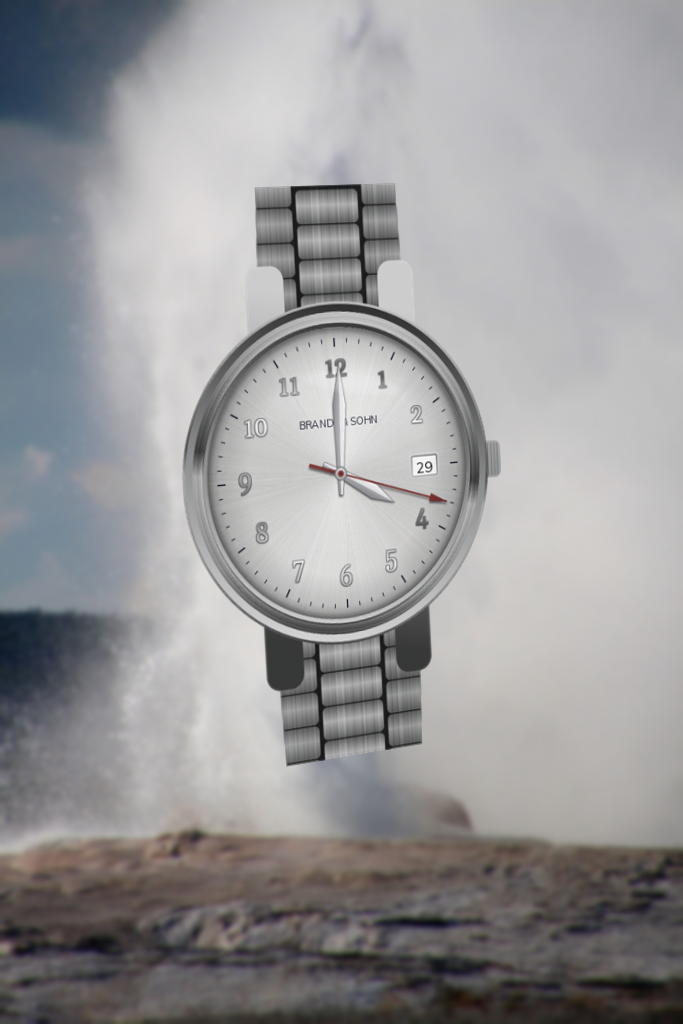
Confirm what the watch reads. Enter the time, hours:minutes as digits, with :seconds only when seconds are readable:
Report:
4:00:18
